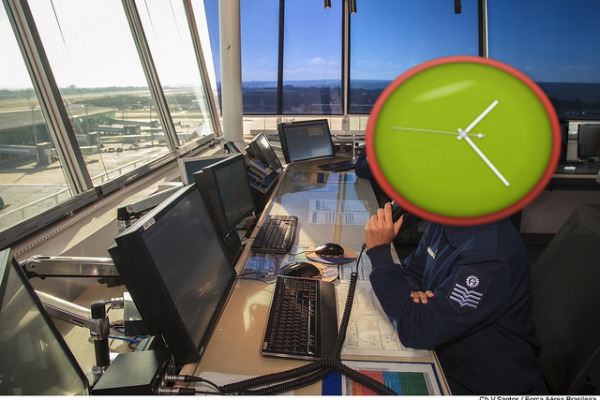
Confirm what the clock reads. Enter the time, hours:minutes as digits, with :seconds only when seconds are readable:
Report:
1:23:46
